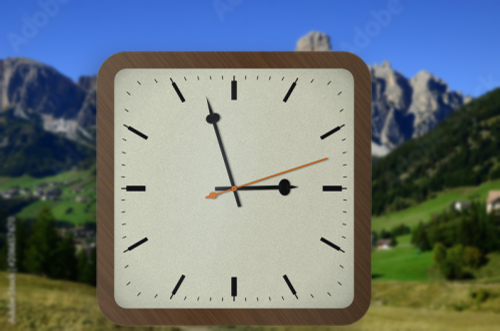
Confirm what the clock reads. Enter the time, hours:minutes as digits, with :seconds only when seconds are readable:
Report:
2:57:12
